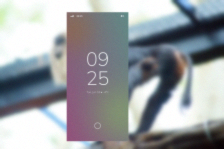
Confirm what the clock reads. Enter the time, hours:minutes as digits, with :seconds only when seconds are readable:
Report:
9:25
